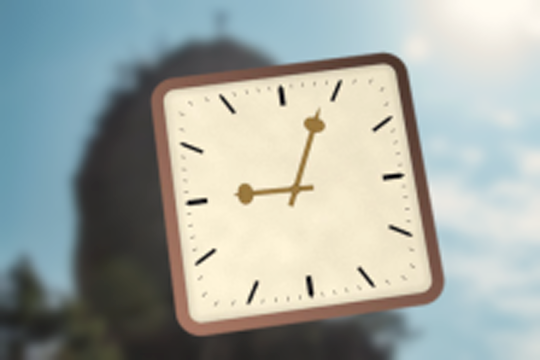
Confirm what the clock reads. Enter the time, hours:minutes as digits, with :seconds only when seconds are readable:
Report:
9:04
